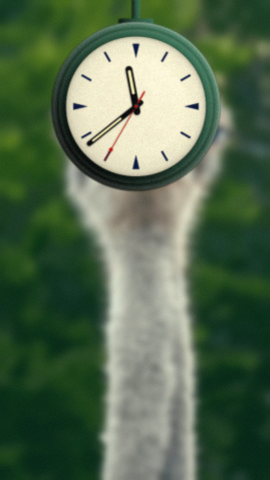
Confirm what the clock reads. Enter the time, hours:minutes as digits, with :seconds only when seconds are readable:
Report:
11:38:35
